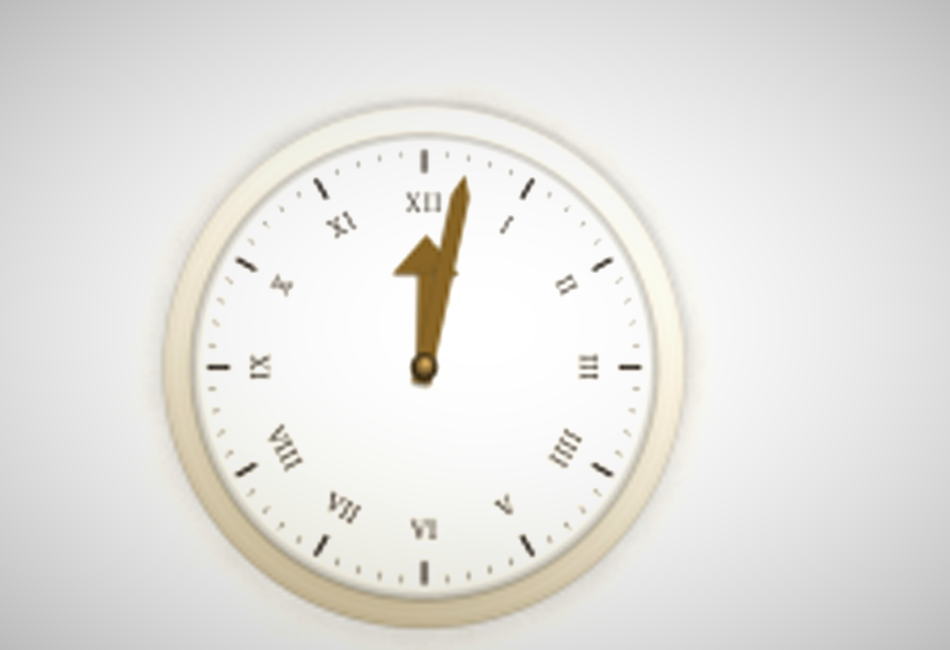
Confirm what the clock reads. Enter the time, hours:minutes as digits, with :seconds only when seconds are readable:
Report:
12:02
